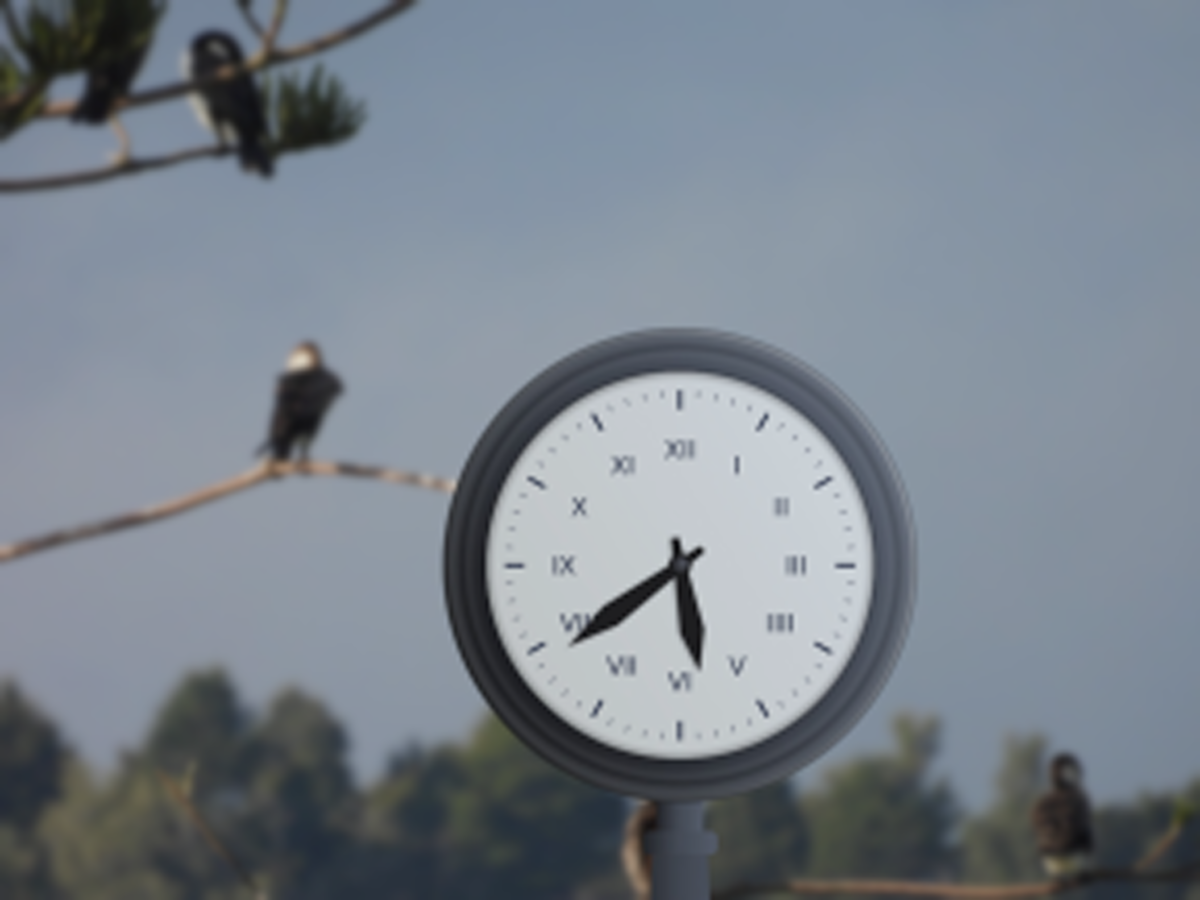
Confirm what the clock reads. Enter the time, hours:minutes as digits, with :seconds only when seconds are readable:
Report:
5:39
